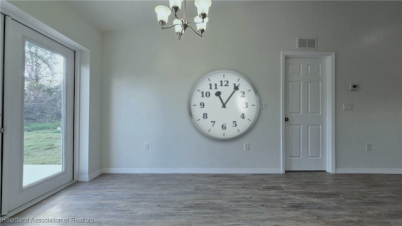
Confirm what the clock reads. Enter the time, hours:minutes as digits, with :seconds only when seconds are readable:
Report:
11:06
